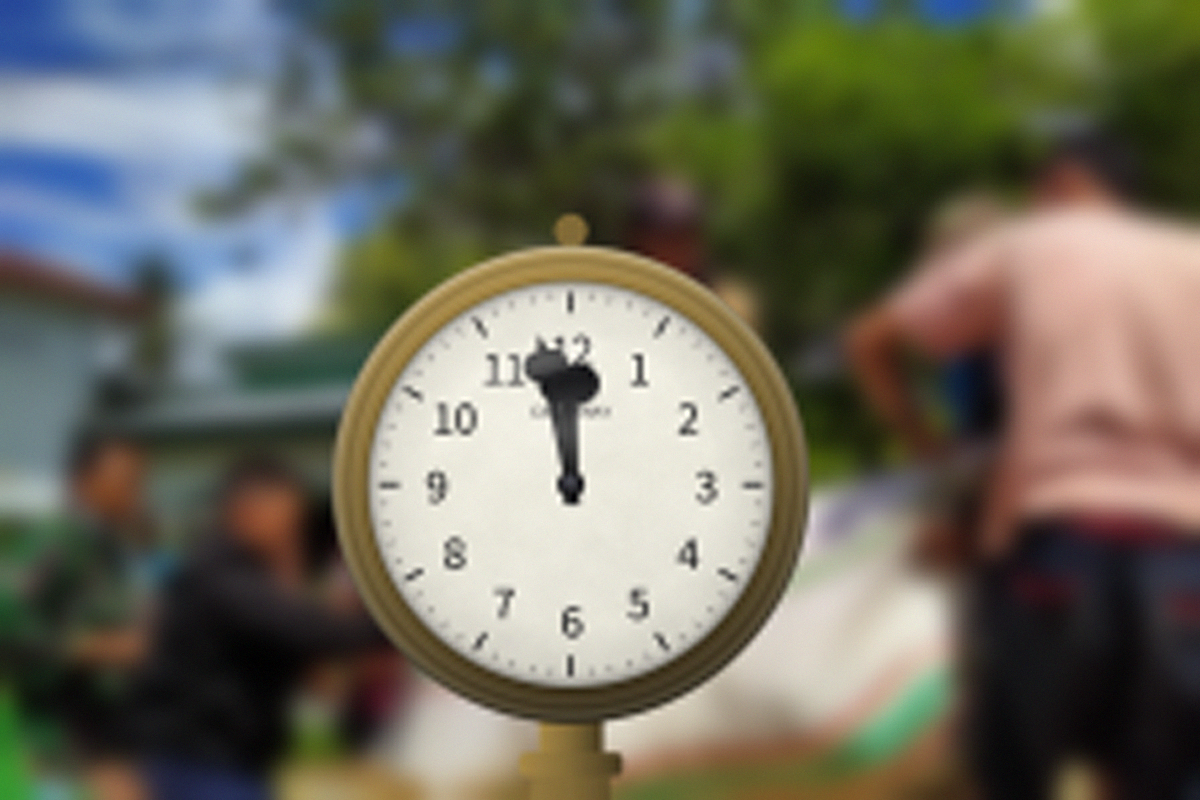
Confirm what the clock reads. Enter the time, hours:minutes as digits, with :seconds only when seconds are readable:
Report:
11:58
